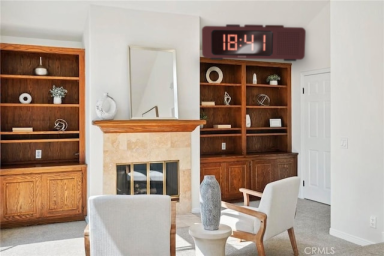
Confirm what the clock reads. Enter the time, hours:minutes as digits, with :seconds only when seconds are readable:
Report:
18:41
